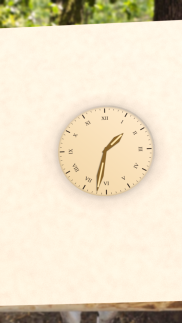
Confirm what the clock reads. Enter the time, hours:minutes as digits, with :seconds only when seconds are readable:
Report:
1:32
